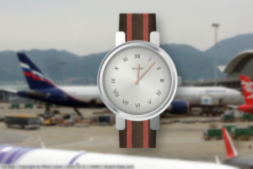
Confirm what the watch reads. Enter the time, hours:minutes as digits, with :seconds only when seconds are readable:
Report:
12:07
